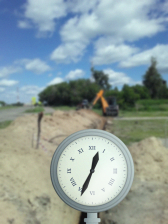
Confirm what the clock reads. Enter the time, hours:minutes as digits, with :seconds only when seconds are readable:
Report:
12:34
